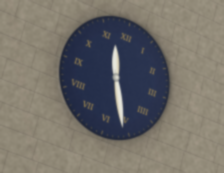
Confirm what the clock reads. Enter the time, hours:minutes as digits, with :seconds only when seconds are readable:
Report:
11:26
